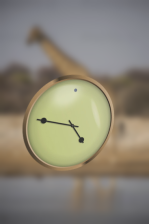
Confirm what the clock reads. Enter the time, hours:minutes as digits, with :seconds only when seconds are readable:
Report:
4:47
